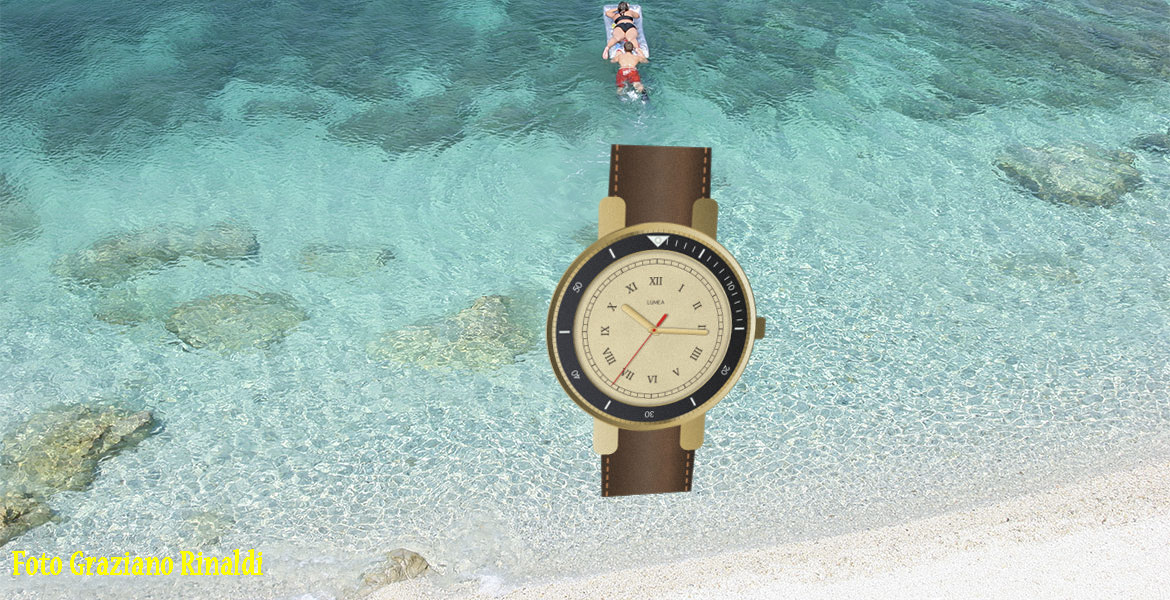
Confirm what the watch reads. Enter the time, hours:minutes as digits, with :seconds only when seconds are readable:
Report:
10:15:36
